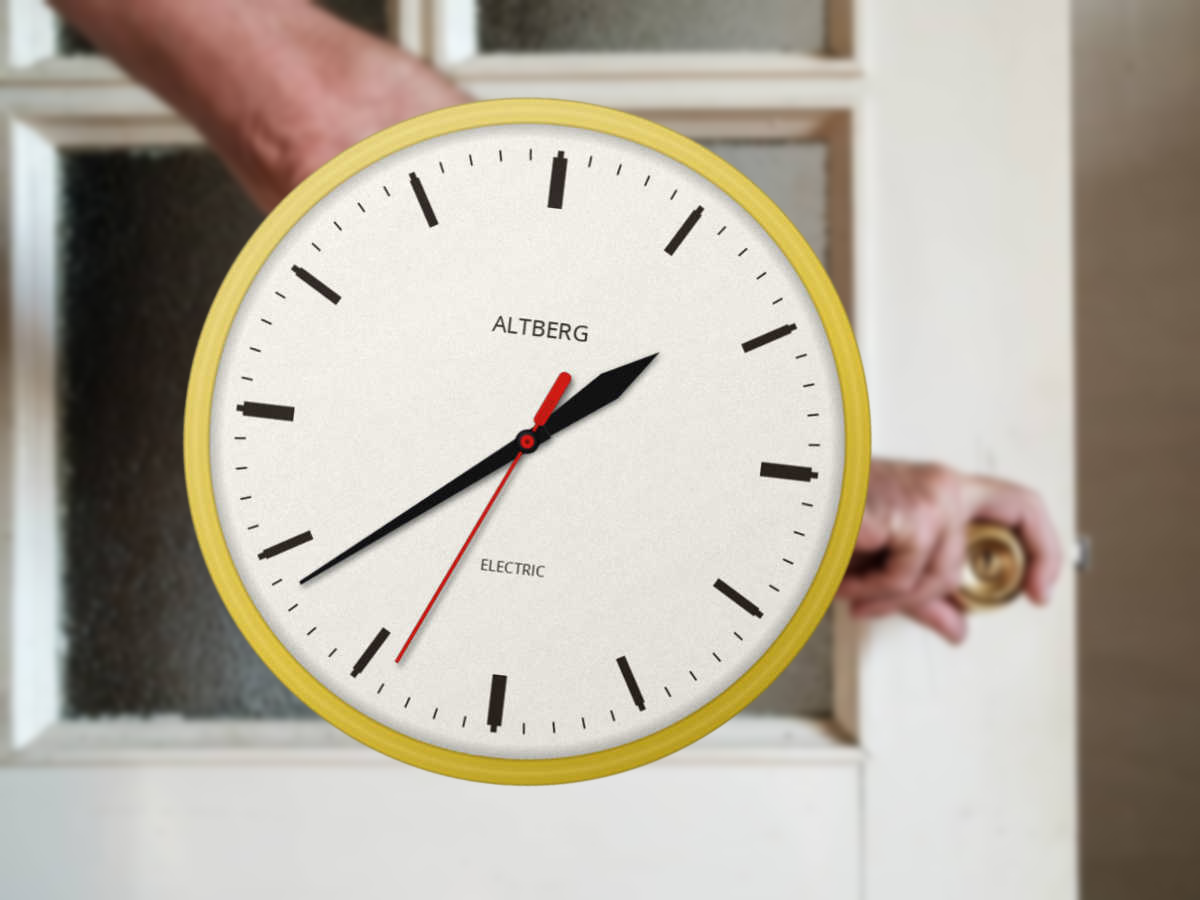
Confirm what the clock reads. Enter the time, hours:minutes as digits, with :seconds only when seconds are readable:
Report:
1:38:34
